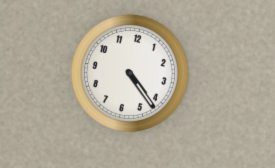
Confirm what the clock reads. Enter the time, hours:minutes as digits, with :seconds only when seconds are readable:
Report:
4:22
